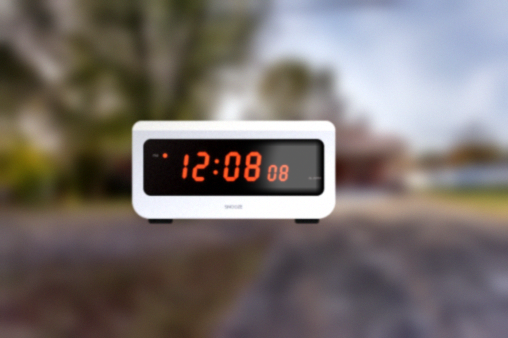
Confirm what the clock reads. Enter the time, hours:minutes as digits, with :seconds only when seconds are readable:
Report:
12:08:08
